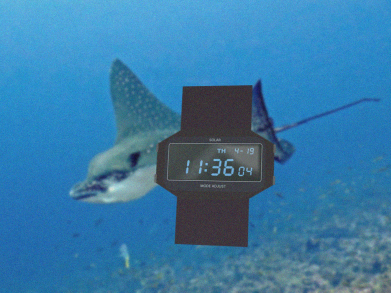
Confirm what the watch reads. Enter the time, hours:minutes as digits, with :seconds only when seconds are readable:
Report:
11:36:04
